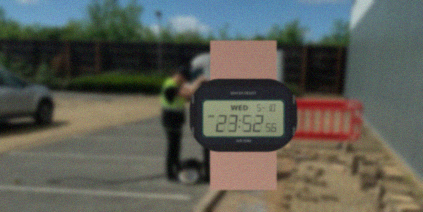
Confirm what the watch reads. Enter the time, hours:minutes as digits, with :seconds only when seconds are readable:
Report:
23:52
